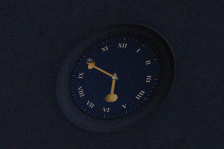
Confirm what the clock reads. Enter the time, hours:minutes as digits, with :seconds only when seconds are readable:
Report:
5:49
